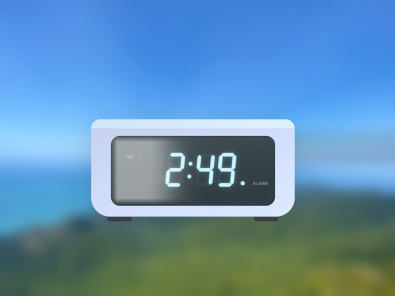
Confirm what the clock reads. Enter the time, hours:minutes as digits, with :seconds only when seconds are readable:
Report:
2:49
